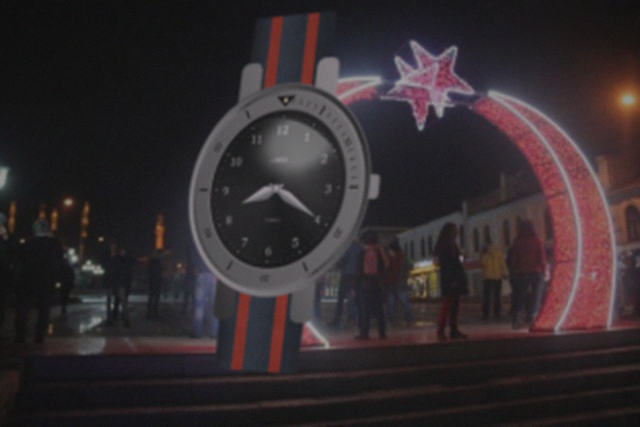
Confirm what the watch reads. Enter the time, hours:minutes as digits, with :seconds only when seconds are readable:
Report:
8:20
